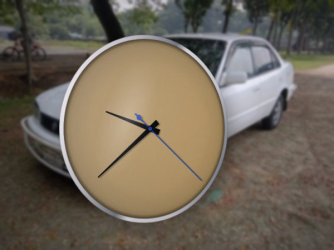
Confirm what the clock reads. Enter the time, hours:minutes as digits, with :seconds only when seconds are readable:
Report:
9:38:22
